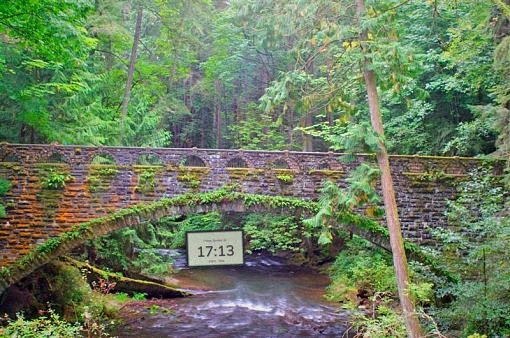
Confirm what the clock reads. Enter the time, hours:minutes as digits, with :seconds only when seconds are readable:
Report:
17:13
